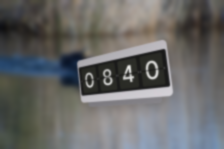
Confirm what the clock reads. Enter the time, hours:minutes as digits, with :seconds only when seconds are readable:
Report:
8:40
